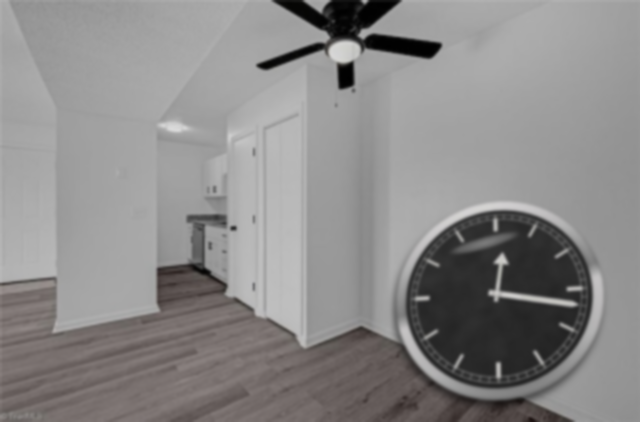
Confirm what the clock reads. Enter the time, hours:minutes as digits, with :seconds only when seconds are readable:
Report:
12:17
